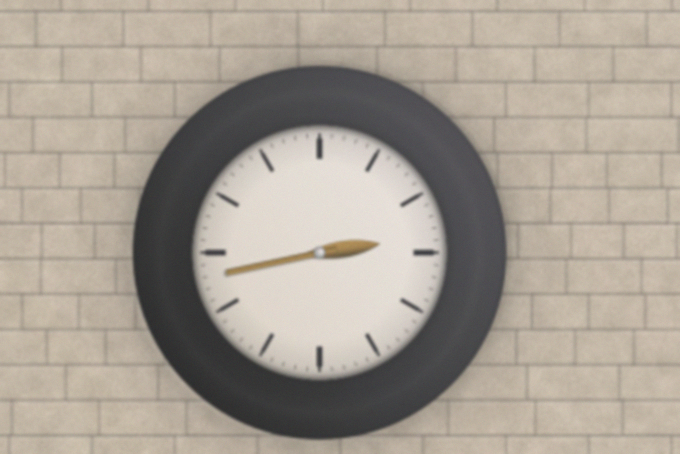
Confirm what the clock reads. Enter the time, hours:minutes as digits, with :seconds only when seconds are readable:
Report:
2:43
